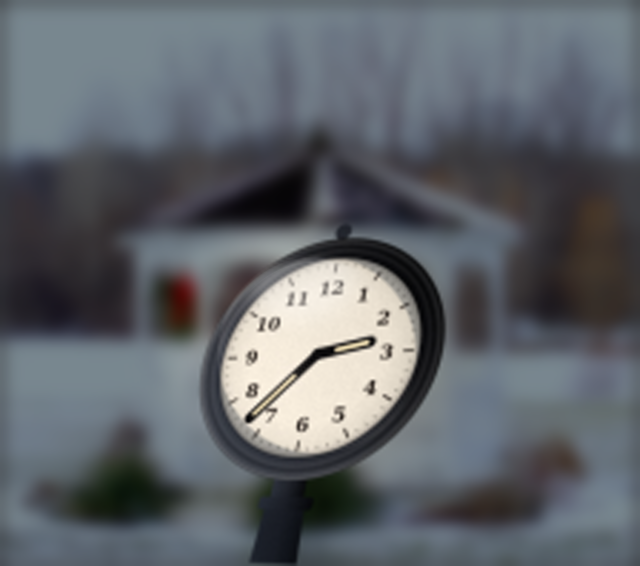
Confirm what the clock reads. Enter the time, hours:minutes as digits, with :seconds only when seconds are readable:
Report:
2:37
